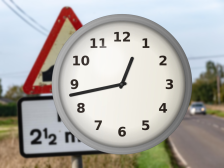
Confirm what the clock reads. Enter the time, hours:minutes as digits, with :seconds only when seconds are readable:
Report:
12:43
